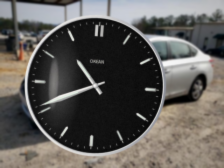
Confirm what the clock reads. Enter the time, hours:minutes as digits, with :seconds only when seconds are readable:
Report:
10:41
